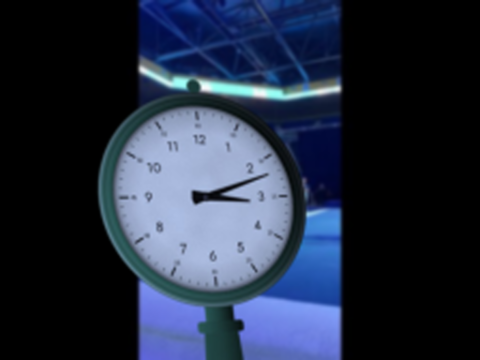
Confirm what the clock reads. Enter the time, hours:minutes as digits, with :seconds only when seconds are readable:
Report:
3:12
